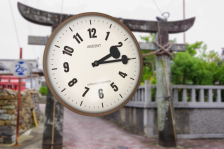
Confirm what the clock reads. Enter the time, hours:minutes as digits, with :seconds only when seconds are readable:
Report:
2:15
